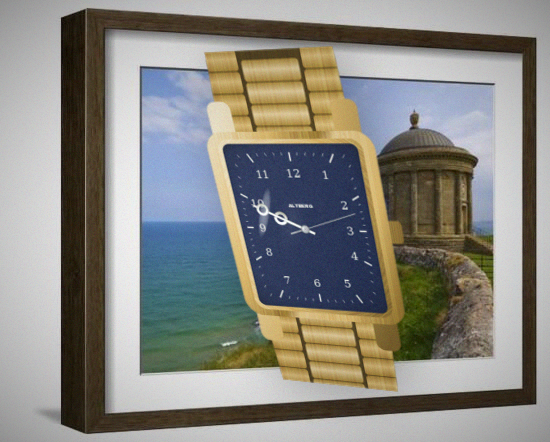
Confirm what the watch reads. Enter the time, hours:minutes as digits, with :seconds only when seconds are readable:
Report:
9:49:12
